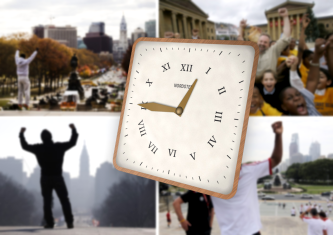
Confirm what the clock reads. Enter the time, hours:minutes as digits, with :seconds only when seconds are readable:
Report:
12:45
